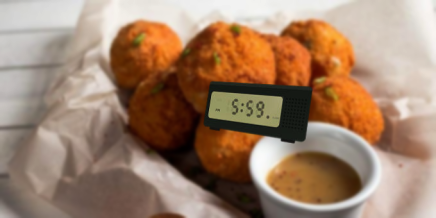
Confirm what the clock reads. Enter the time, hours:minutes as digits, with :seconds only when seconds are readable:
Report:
5:59
